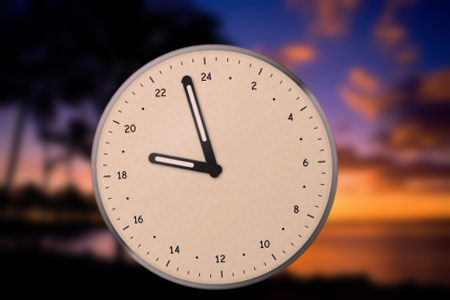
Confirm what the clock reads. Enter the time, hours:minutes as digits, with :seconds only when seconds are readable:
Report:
18:58
